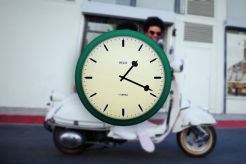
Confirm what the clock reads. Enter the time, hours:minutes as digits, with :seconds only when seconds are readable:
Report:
1:19
